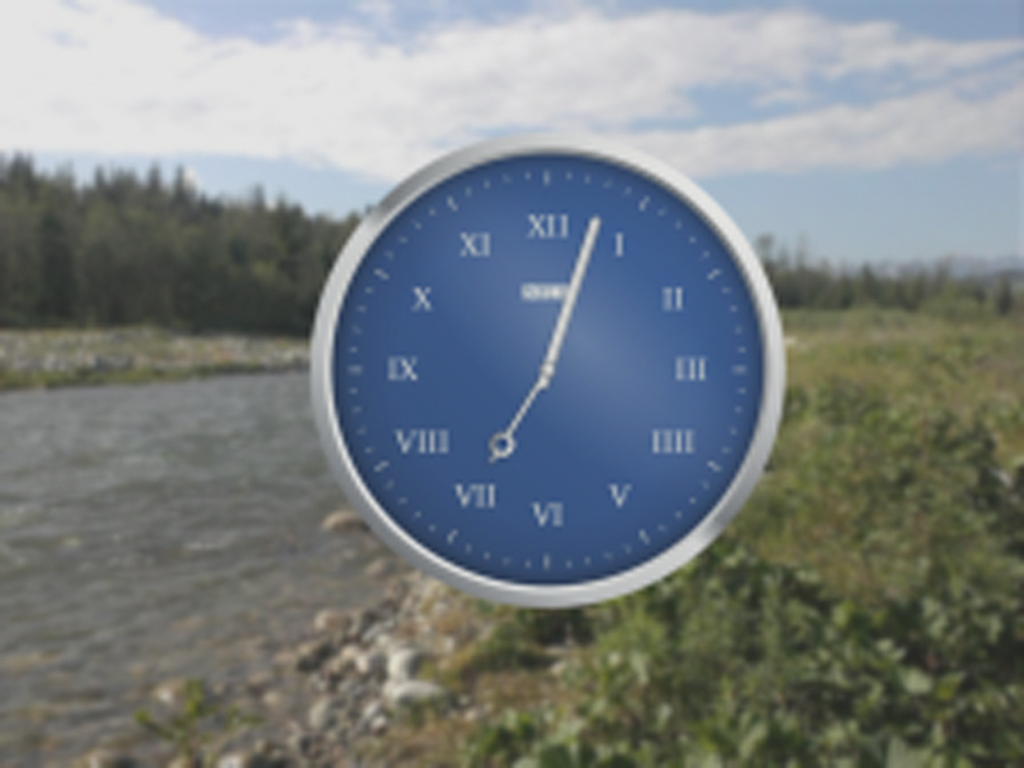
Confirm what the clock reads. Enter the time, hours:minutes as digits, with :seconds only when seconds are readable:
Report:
7:03
